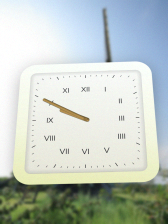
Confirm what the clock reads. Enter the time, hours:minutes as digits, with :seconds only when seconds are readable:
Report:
9:50
